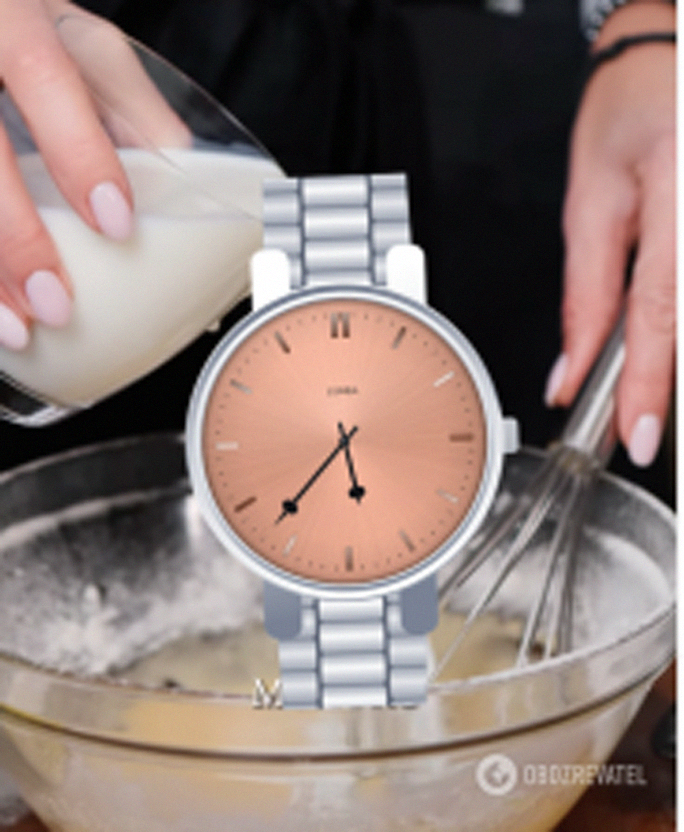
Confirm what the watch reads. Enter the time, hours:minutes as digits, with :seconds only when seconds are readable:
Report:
5:37
